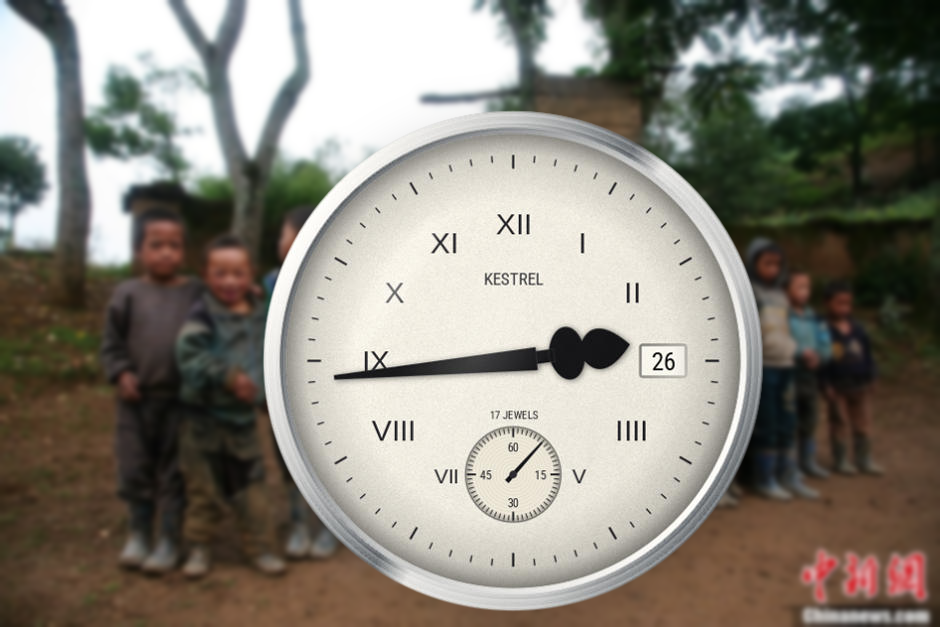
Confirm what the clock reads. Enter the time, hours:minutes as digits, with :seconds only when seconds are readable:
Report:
2:44:07
